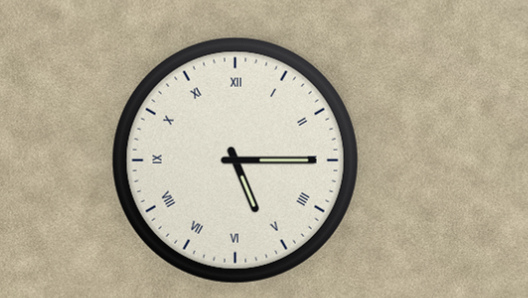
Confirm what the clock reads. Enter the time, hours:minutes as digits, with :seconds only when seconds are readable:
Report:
5:15
